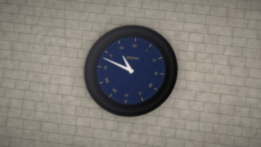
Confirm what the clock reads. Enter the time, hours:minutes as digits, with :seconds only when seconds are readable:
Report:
10:48
